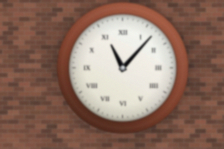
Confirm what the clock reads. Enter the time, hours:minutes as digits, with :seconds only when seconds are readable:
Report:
11:07
